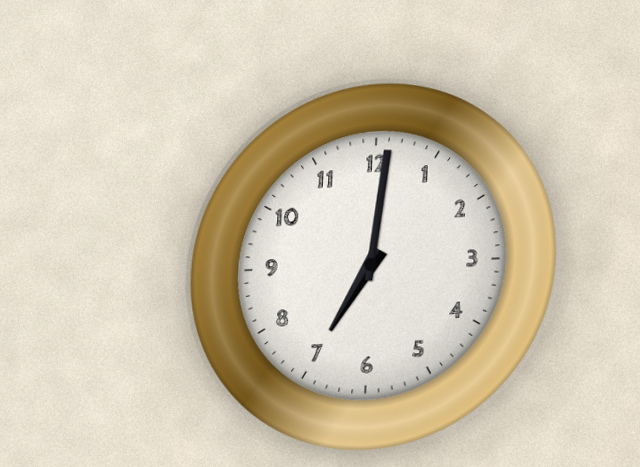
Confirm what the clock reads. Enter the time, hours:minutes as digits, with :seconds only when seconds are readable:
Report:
7:01
